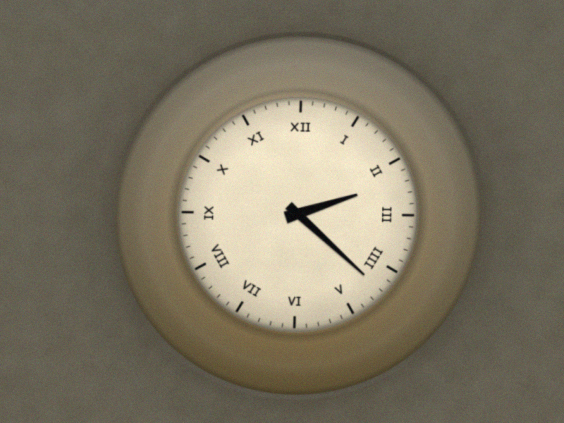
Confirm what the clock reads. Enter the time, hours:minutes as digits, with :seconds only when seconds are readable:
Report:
2:22
